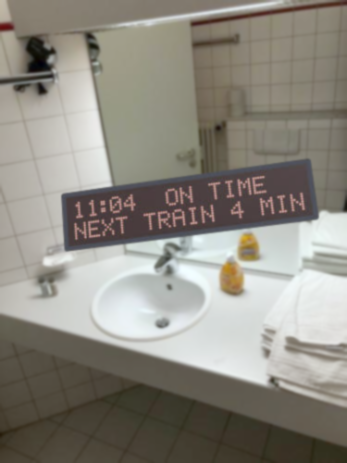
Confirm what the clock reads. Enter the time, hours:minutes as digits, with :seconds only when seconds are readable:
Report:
11:04
